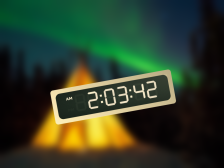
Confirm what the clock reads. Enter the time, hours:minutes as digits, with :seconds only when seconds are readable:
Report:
2:03:42
